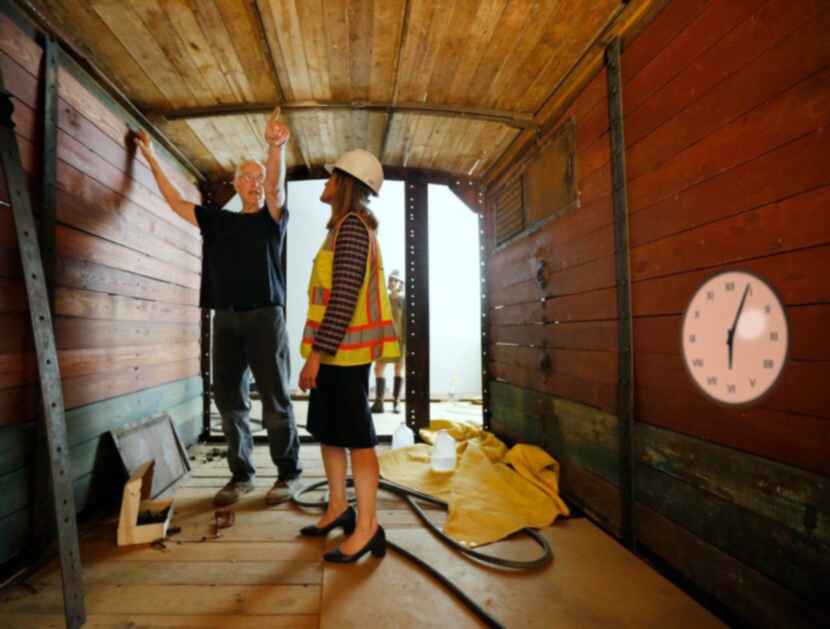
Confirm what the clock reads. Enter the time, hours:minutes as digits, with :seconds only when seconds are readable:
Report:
6:04
